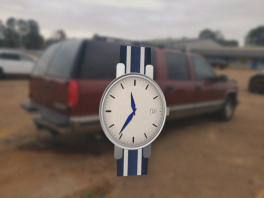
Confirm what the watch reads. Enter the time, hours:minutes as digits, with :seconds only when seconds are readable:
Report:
11:36
